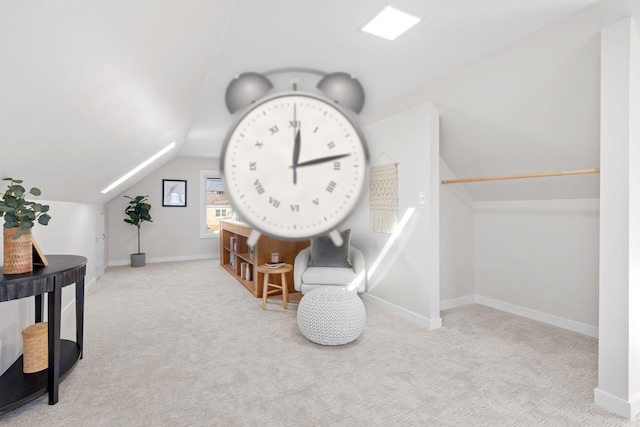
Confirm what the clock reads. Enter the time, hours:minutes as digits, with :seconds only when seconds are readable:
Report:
12:13:00
